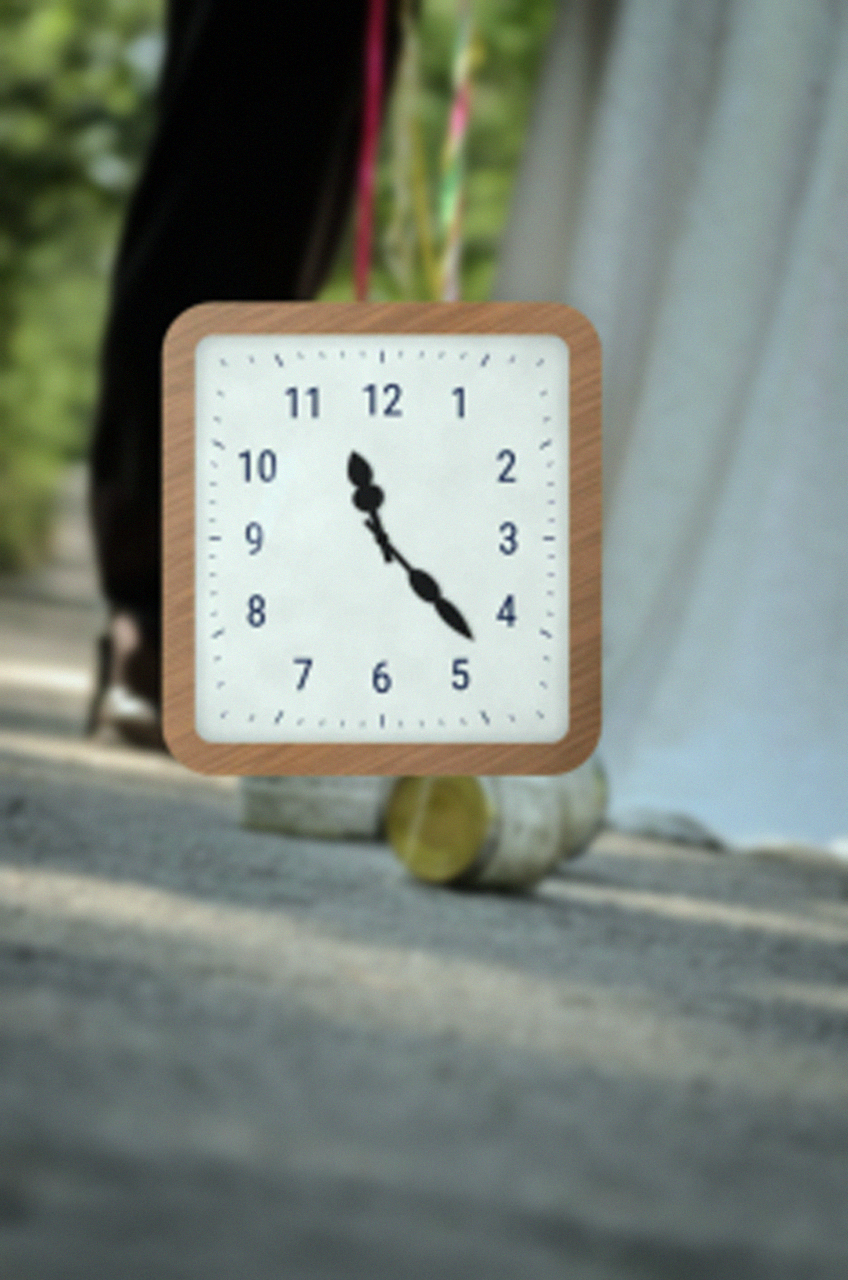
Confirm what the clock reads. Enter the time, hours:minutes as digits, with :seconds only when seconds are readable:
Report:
11:23
